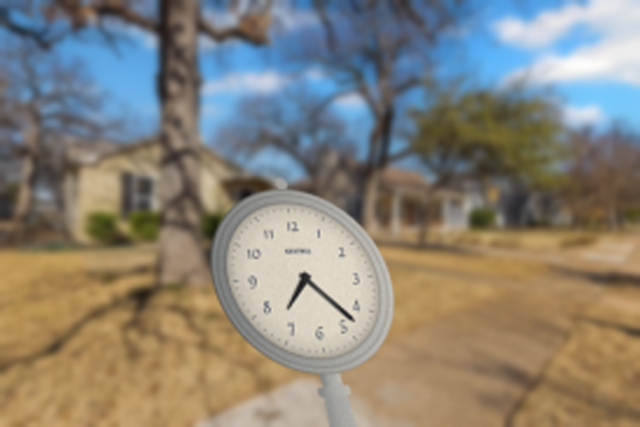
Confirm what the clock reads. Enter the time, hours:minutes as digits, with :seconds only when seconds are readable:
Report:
7:23
